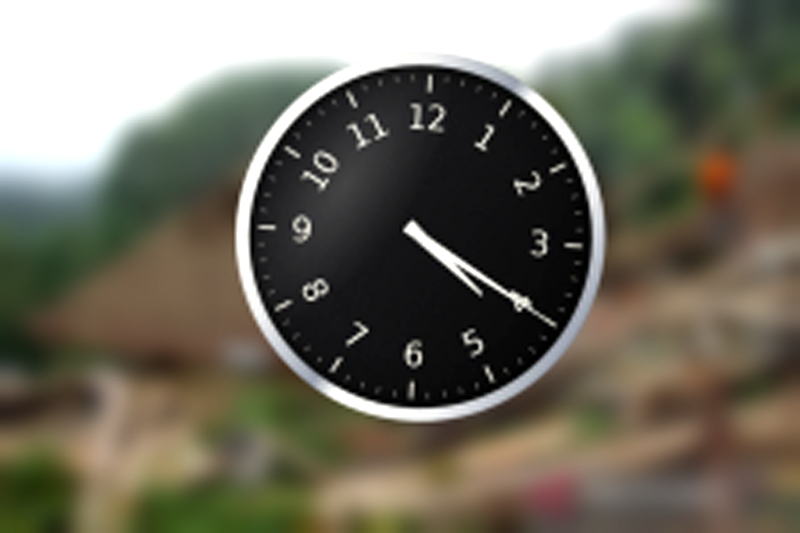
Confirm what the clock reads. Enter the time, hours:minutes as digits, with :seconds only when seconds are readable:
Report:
4:20
